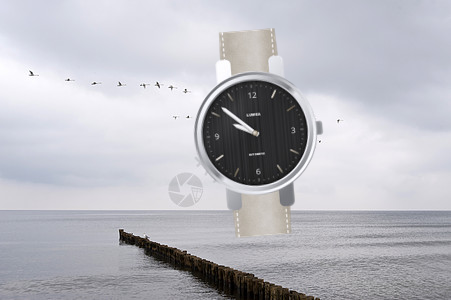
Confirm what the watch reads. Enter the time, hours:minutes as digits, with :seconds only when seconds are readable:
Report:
9:52
